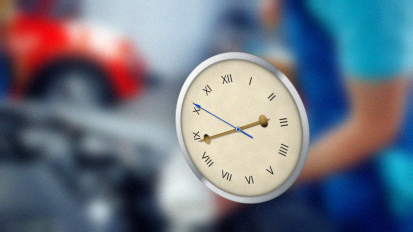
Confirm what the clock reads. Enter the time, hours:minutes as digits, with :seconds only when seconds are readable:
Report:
2:43:51
